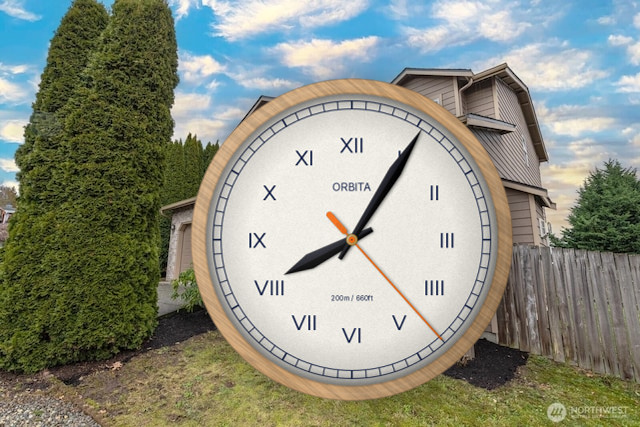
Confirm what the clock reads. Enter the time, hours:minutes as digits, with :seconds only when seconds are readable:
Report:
8:05:23
